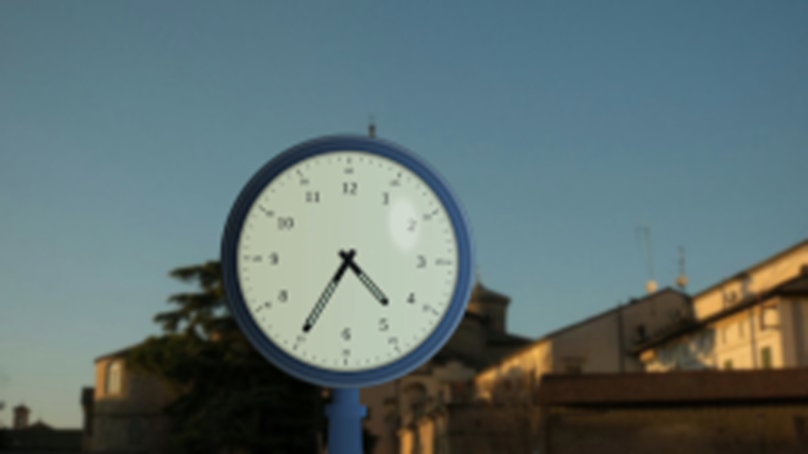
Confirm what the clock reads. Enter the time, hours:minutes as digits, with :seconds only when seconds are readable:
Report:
4:35
